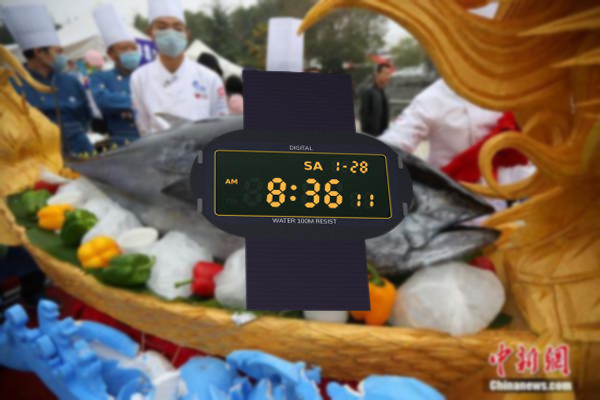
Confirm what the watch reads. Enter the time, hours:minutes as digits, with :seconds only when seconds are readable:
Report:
8:36:11
